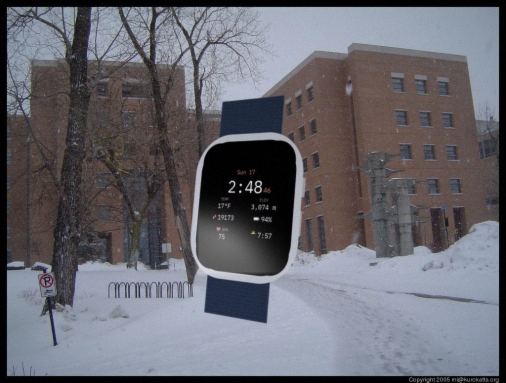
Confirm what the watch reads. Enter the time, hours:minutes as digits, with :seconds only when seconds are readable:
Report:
2:48
